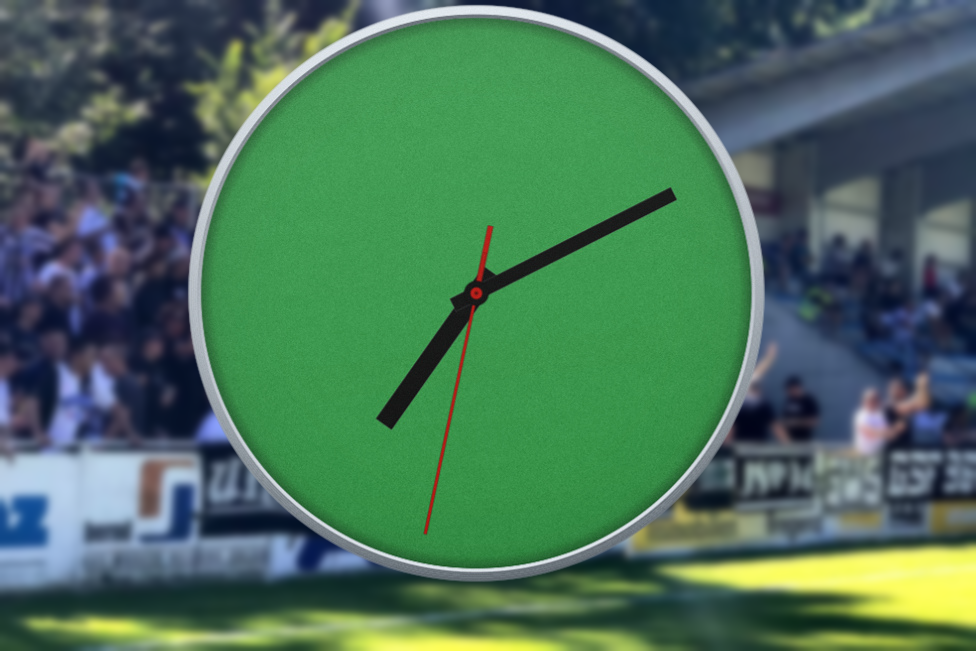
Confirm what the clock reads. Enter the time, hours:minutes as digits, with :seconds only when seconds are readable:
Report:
7:10:32
